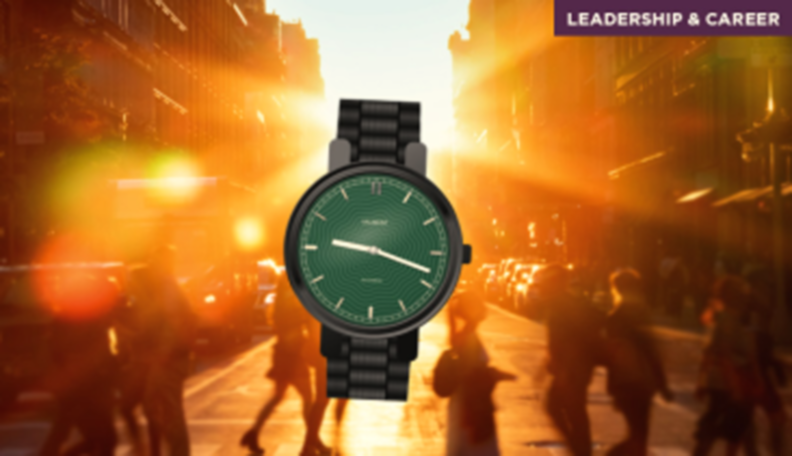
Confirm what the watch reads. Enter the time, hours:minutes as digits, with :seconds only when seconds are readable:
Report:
9:18
